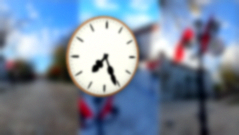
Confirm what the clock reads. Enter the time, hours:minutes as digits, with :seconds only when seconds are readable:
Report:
7:26
